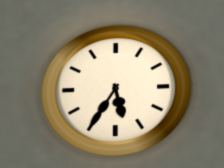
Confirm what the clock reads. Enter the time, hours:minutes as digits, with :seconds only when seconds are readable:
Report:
5:35
